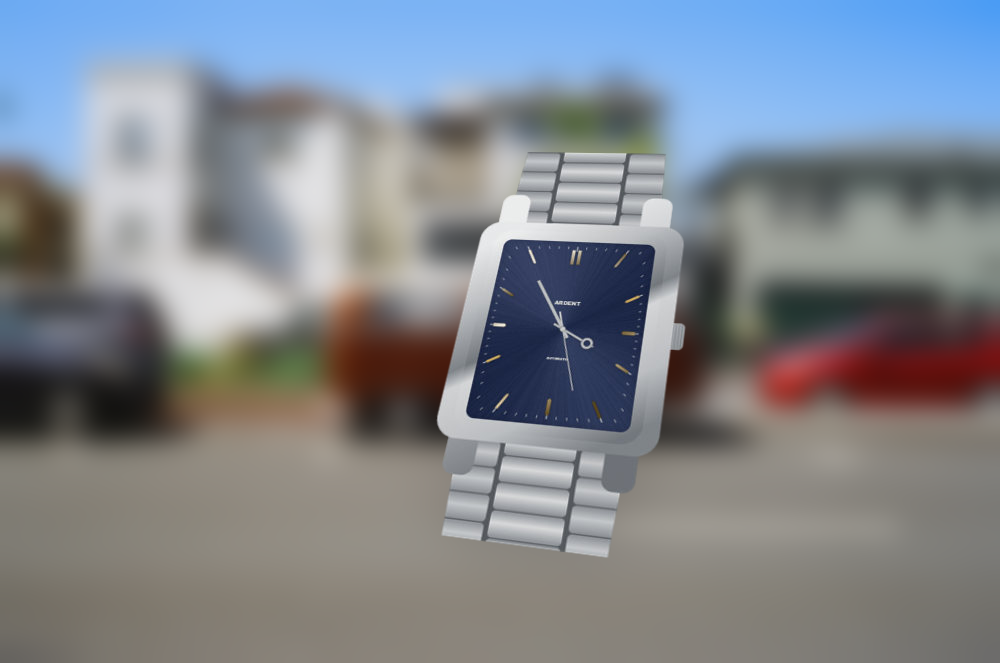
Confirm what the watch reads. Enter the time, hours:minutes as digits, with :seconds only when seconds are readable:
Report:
3:54:27
